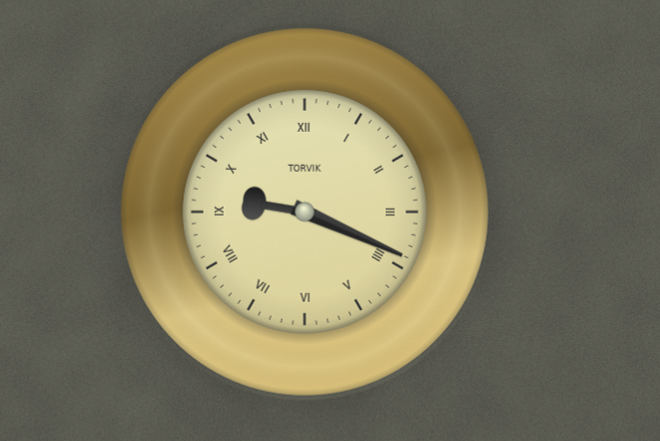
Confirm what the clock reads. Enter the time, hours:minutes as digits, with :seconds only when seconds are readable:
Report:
9:19
